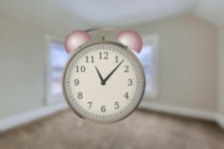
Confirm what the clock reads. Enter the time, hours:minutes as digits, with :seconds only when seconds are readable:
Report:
11:07
